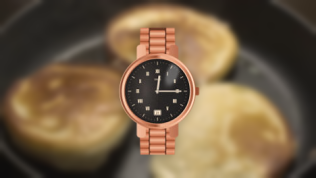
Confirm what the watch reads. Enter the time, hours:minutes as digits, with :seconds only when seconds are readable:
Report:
12:15
